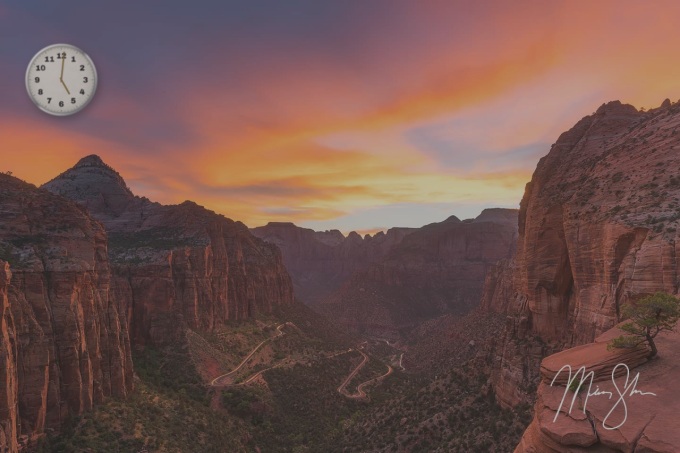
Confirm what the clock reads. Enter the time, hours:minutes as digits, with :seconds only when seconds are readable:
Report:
5:01
